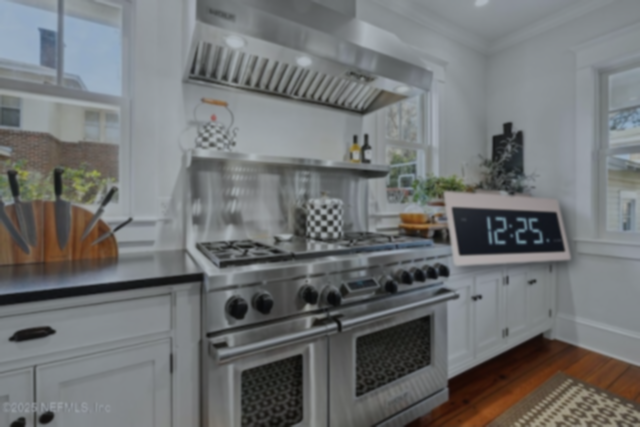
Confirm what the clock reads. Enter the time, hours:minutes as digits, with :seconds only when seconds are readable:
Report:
12:25
